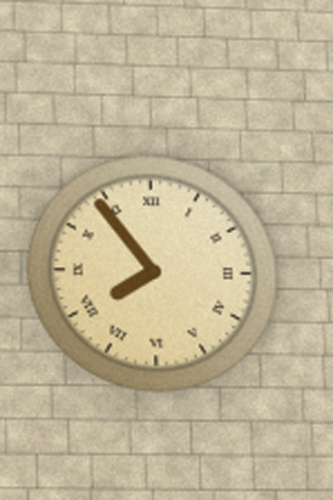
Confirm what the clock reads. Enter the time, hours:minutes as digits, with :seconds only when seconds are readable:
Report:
7:54
